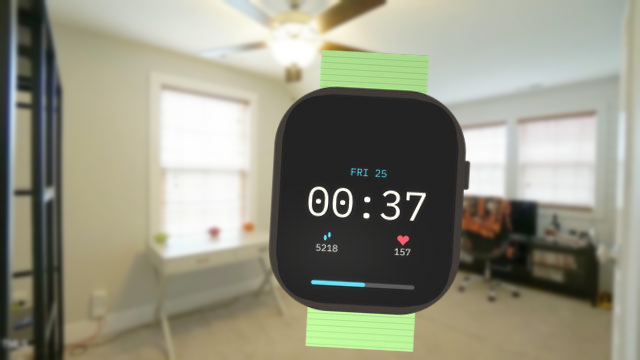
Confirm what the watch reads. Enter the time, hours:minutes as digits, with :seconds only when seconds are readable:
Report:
0:37
